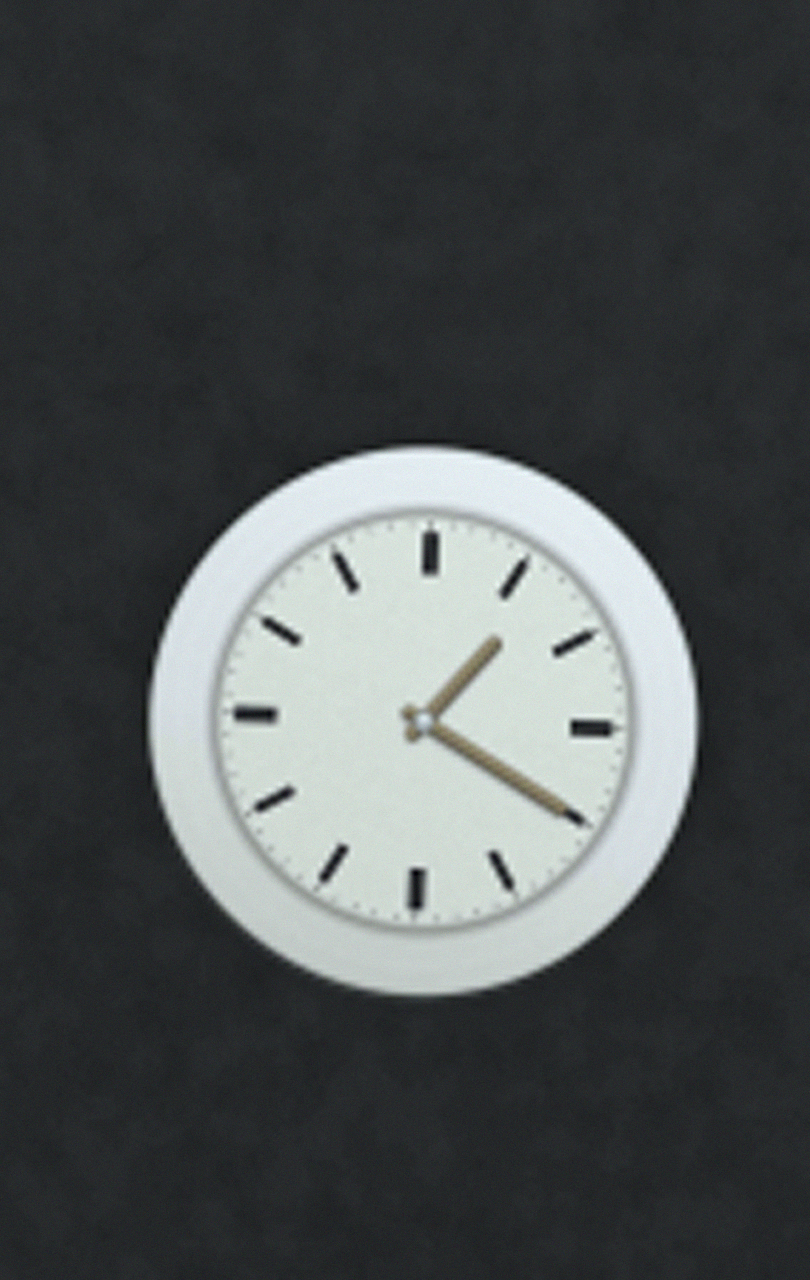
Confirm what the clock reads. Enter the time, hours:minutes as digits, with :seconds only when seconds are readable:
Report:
1:20
